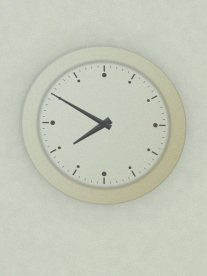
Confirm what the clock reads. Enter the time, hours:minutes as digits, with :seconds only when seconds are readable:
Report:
7:50
